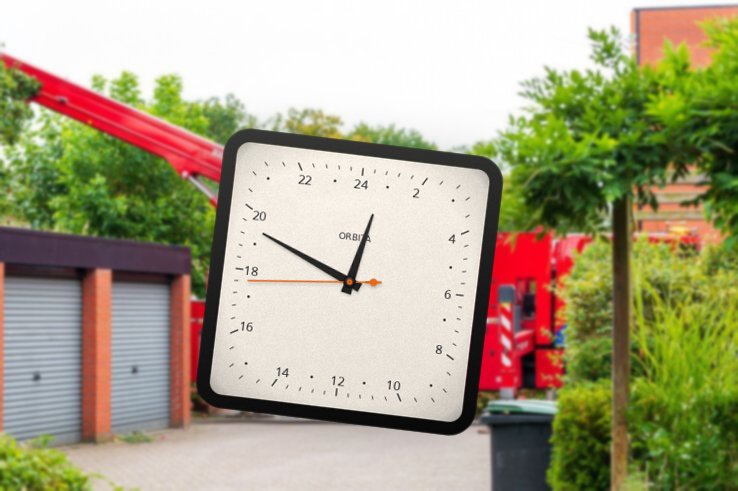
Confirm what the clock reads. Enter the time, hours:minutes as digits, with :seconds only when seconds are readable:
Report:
0:48:44
